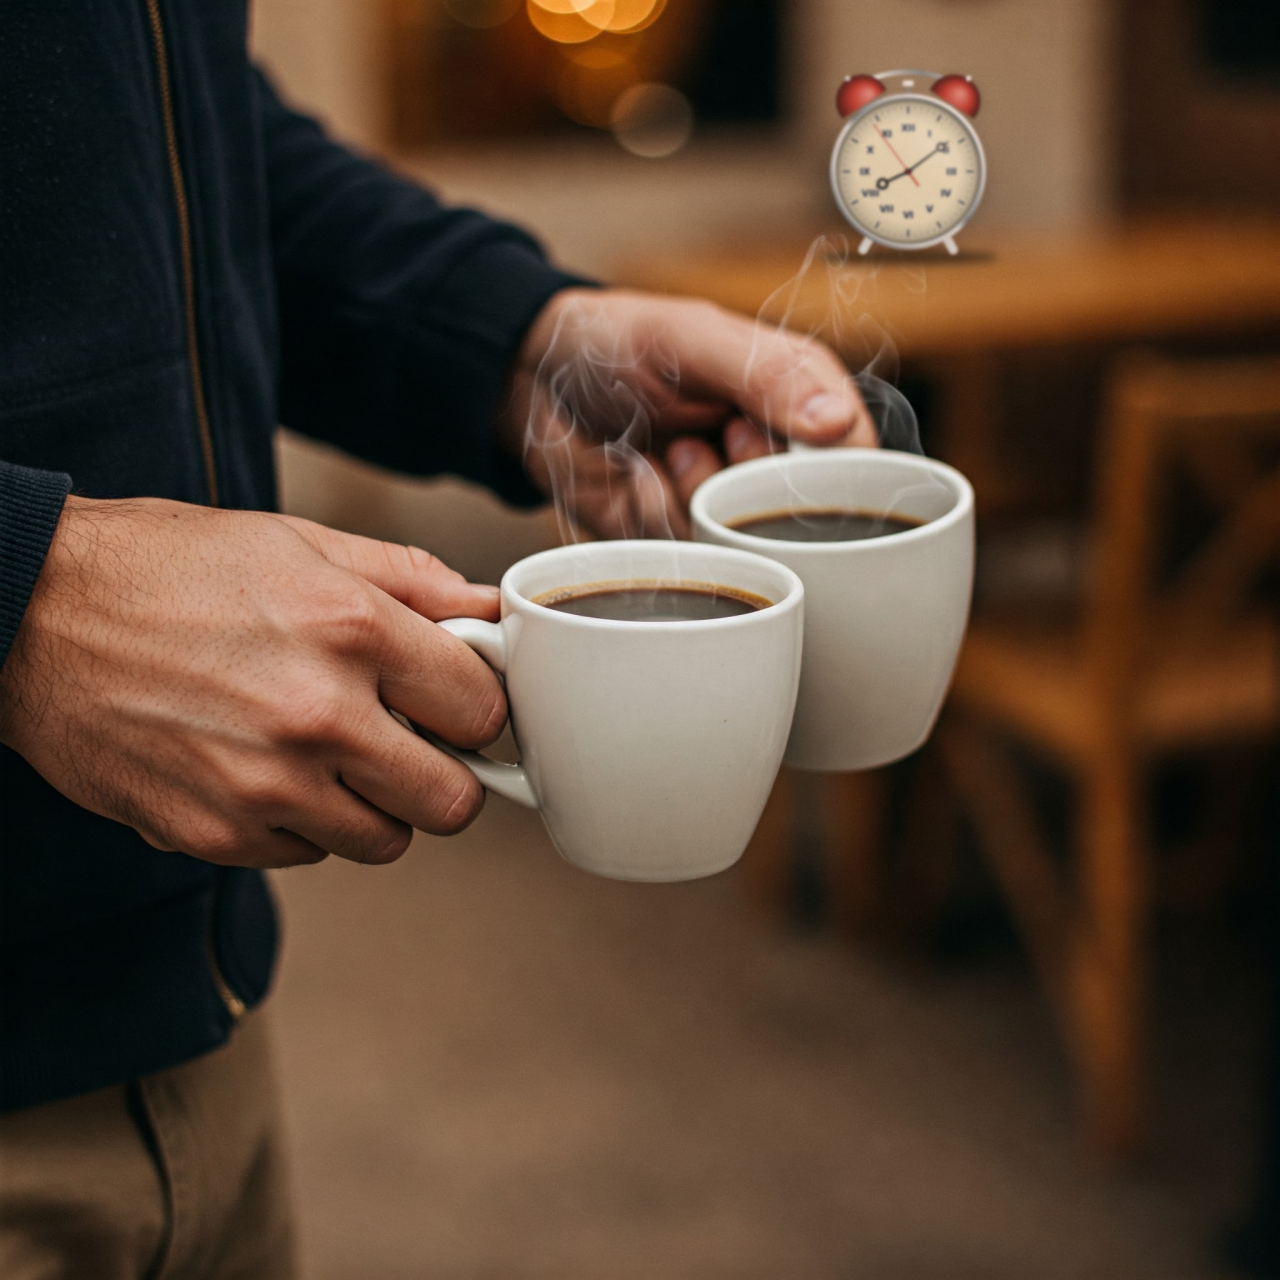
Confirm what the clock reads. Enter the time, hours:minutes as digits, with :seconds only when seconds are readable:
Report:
8:08:54
